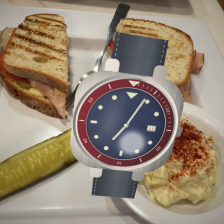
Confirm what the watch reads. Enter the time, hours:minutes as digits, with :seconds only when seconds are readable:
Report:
7:04
